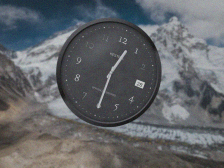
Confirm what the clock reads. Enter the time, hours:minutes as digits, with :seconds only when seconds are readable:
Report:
12:30
